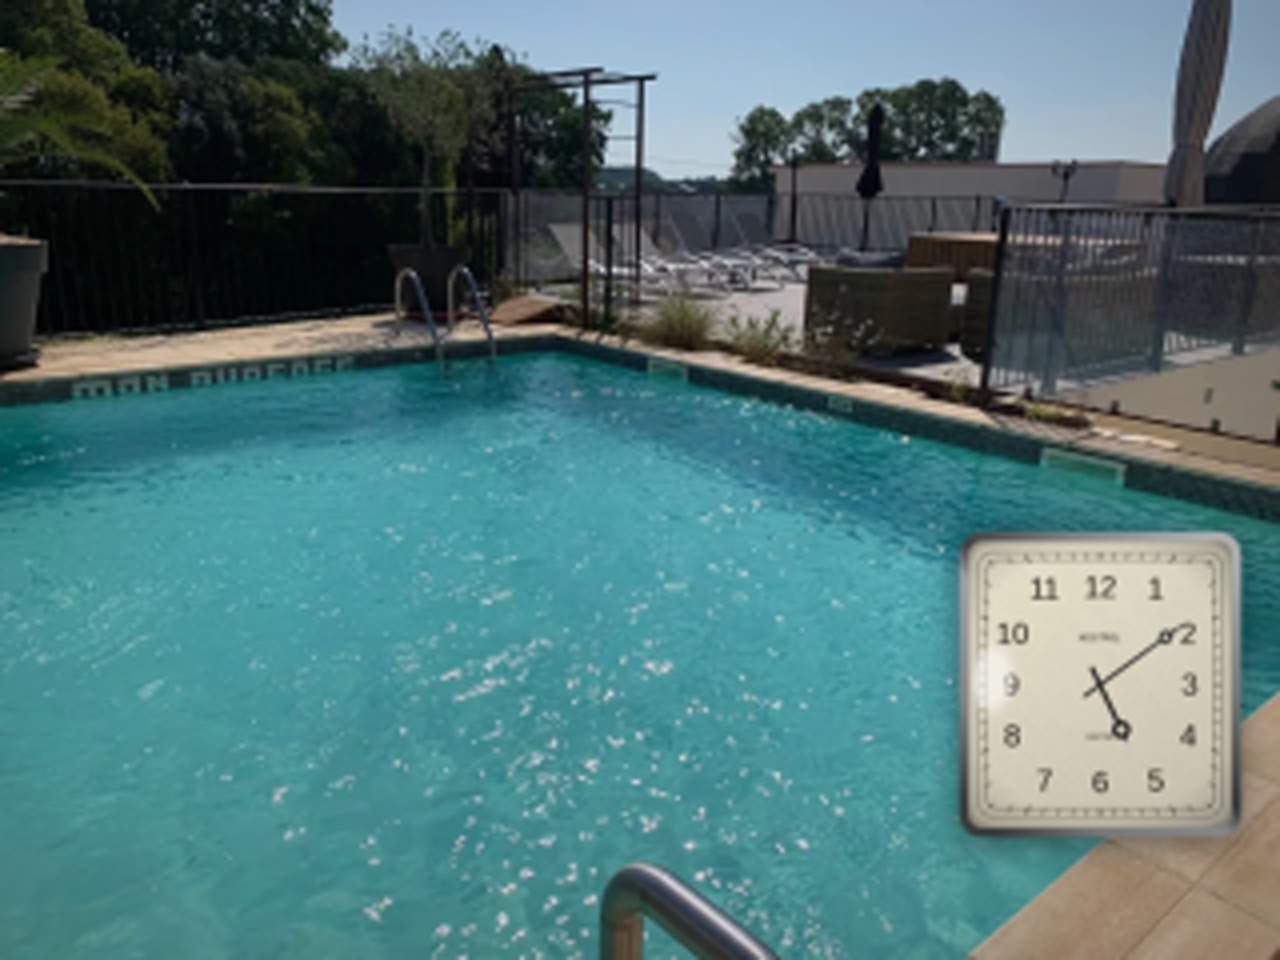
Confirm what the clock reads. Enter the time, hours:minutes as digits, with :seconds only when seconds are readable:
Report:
5:09
